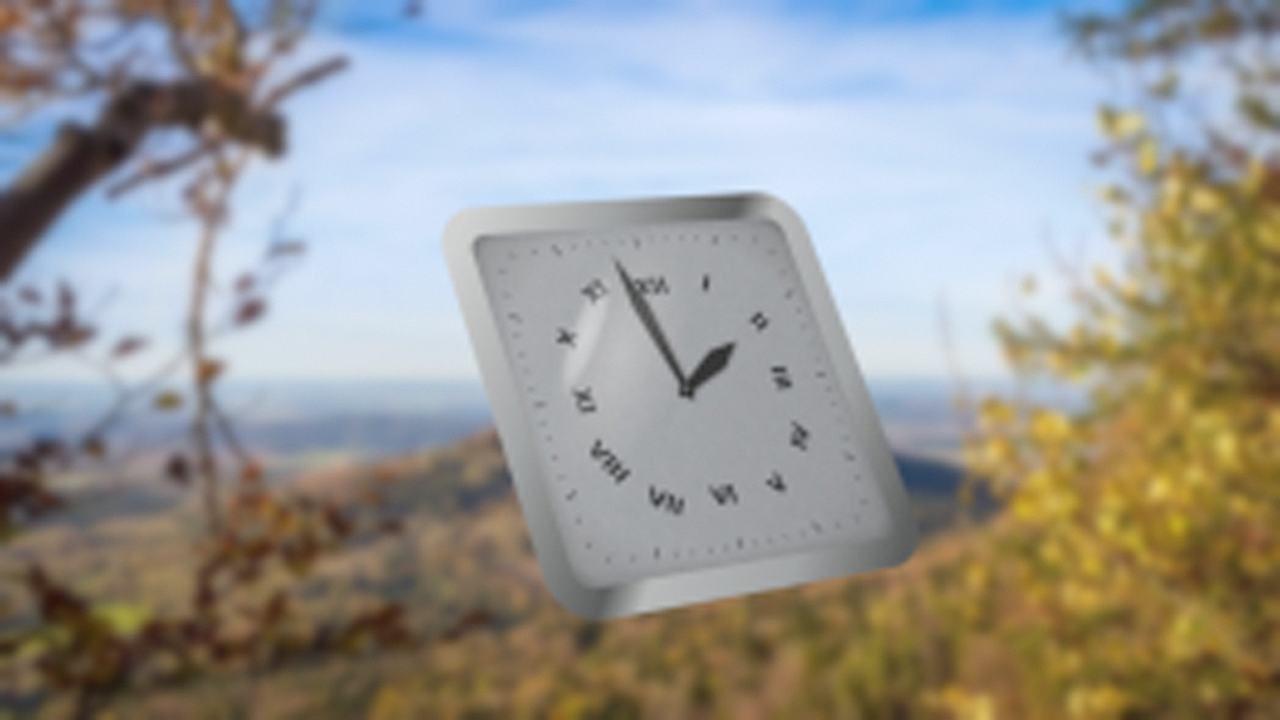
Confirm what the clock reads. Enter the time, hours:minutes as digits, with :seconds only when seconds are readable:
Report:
1:58
